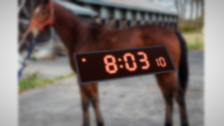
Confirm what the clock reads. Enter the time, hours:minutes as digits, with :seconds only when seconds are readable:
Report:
8:03:10
